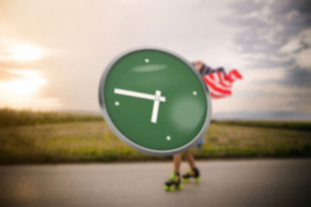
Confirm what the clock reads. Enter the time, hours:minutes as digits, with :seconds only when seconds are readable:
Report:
6:48
